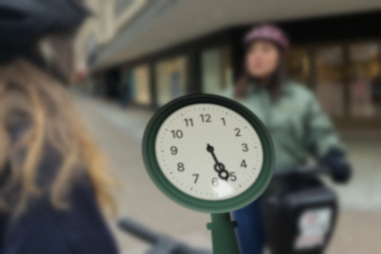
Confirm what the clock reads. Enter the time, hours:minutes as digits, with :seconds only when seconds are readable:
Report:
5:27
